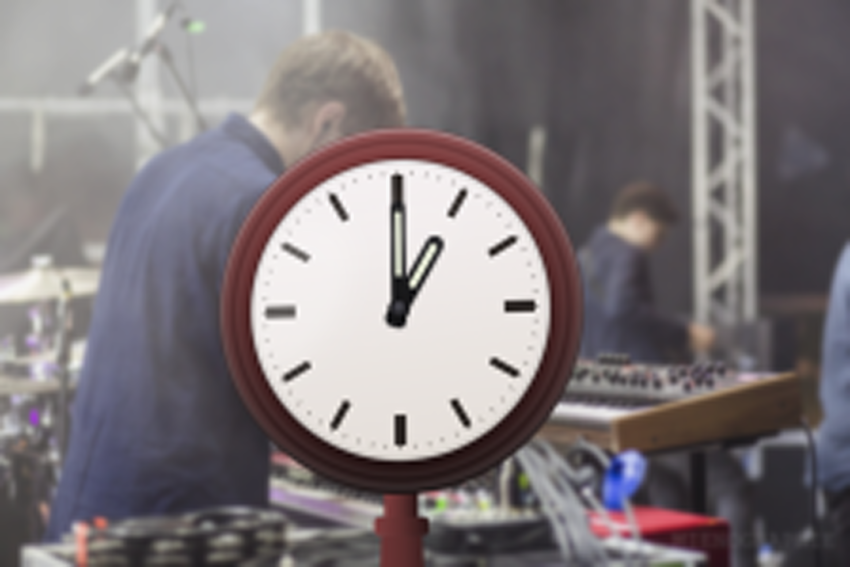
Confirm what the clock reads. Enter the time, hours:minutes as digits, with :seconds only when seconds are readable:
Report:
1:00
